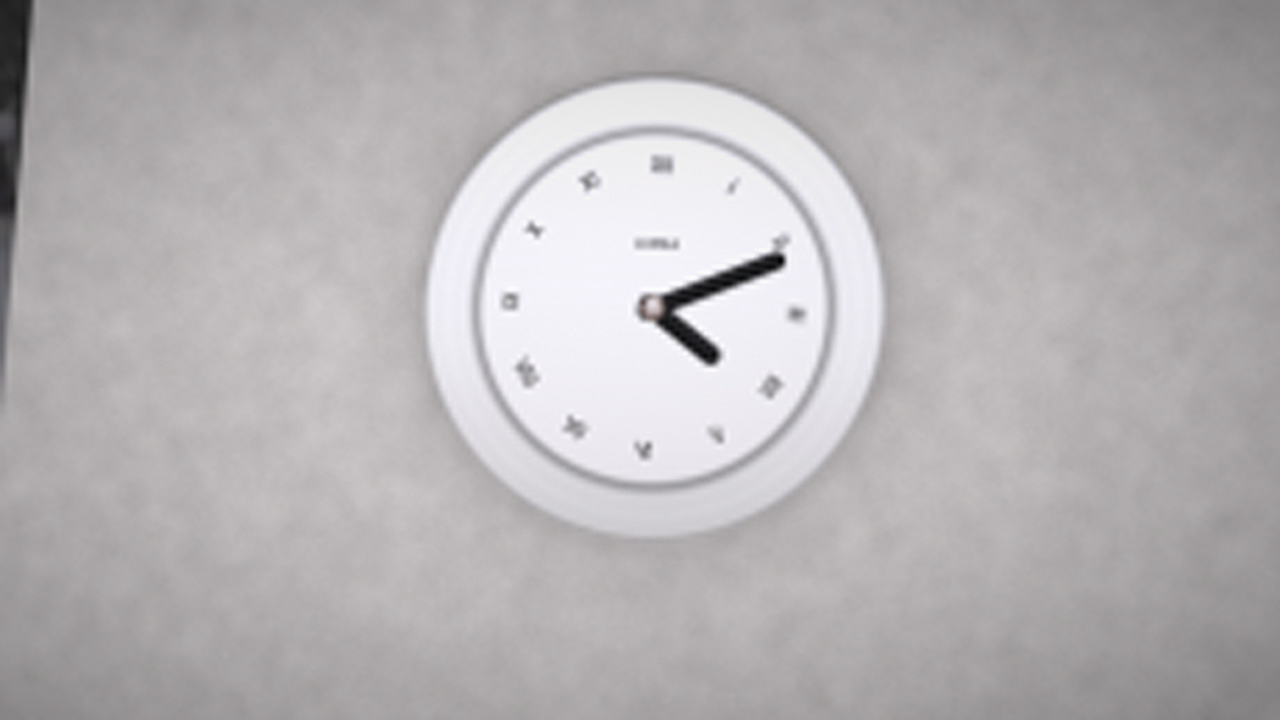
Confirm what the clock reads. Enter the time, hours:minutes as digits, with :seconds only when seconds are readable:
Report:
4:11
